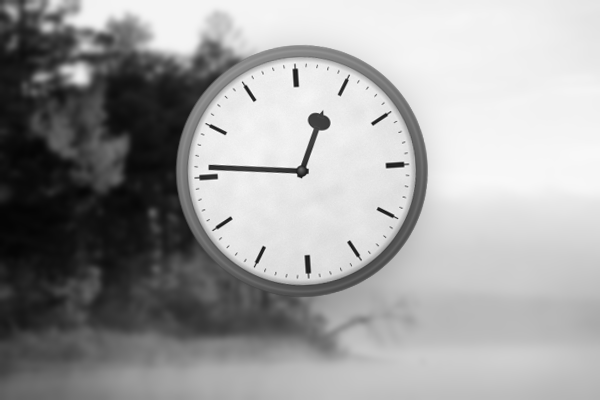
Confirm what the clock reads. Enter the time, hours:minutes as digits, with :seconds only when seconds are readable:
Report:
12:46
